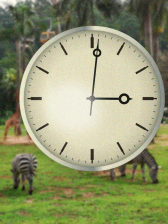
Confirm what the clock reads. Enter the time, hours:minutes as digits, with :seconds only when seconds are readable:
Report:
3:01:01
